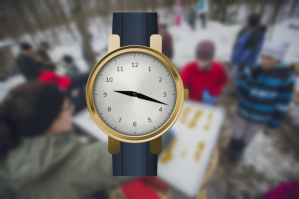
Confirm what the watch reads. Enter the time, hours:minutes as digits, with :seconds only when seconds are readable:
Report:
9:18
